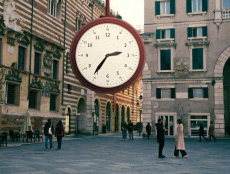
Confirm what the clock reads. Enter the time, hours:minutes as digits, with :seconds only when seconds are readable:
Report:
2:36
